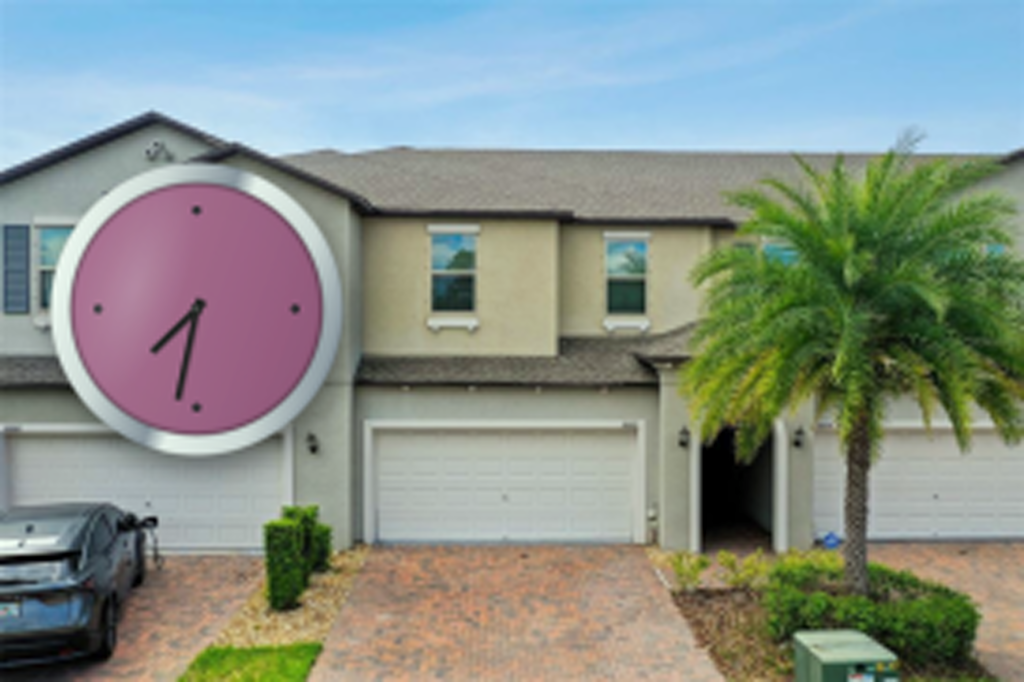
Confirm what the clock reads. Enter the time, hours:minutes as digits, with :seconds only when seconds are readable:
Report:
7:32
